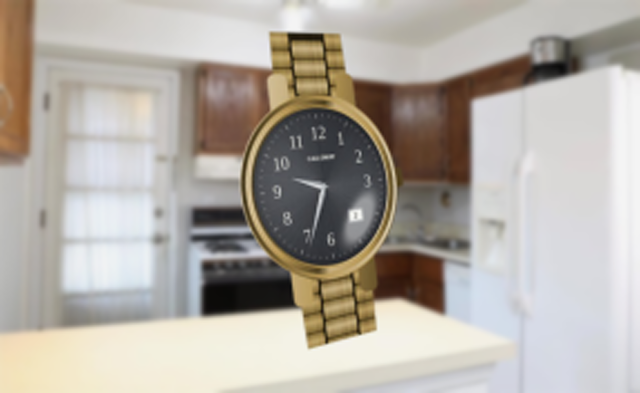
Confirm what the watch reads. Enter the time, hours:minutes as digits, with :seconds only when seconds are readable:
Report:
9:34
